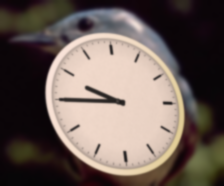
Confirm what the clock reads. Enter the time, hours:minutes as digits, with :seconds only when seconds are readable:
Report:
9:45
